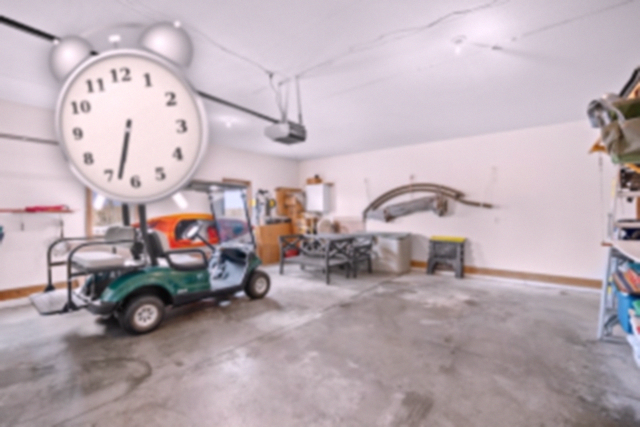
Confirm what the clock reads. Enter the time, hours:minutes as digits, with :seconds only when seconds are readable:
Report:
6:33
